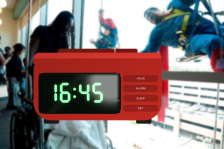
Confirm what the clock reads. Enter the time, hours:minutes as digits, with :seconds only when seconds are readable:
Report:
16:45
